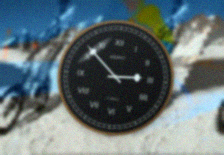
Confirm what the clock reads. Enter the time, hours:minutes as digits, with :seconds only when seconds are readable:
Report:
2:52
